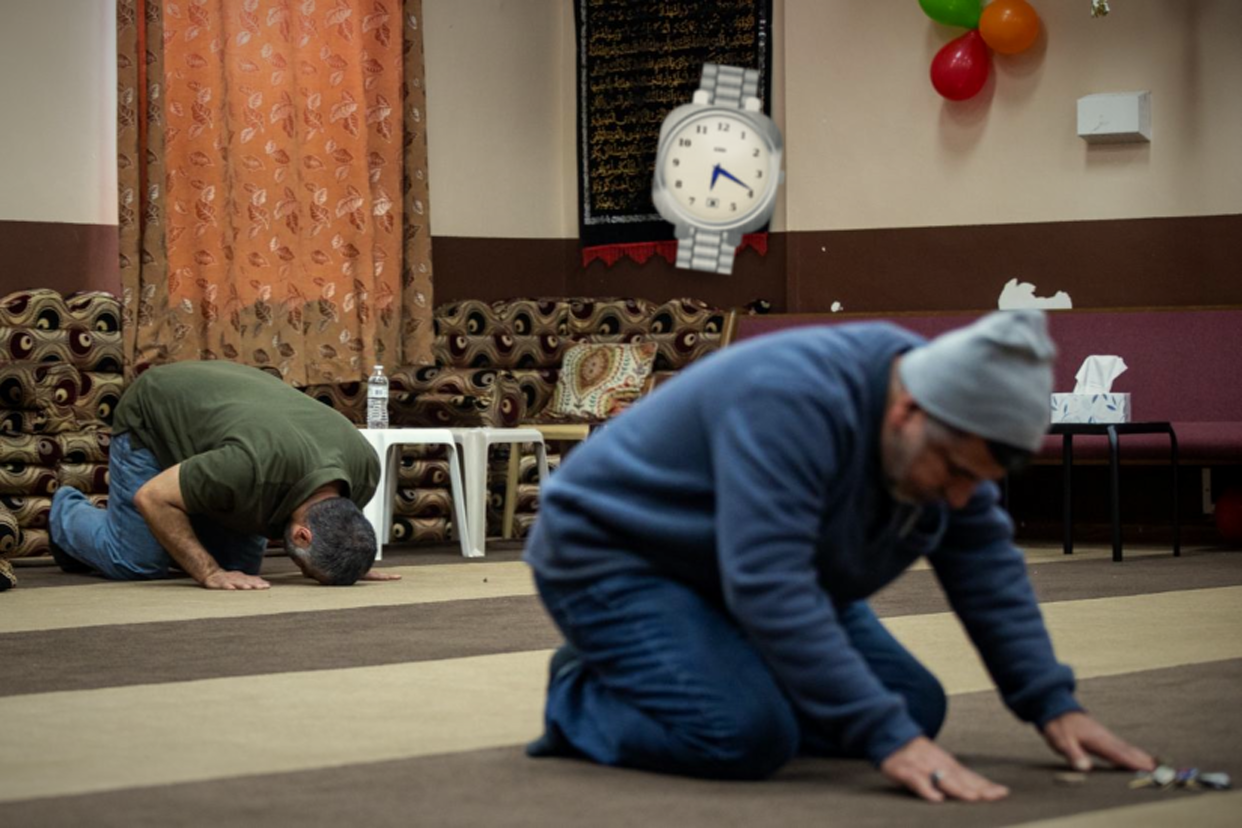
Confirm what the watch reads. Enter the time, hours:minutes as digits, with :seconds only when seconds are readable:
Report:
6:19
